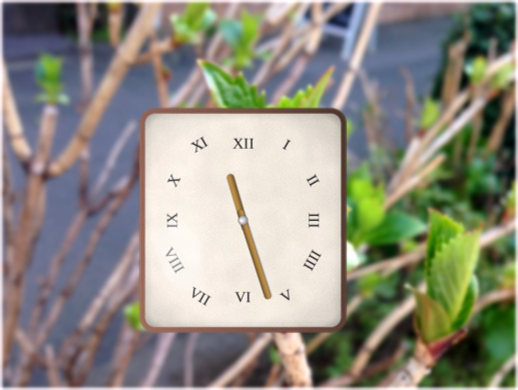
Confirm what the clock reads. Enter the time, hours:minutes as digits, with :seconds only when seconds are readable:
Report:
11:27
